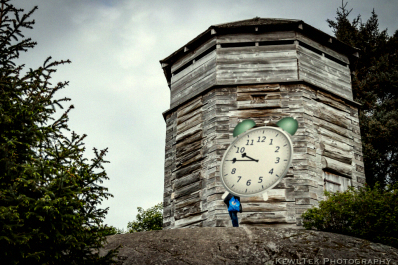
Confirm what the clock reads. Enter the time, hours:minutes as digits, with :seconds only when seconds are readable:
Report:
9:45
